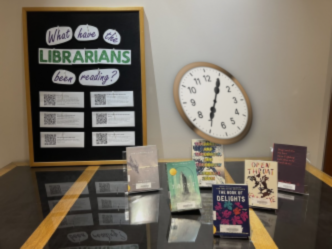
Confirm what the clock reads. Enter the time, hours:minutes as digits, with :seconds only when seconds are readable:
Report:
7:05
